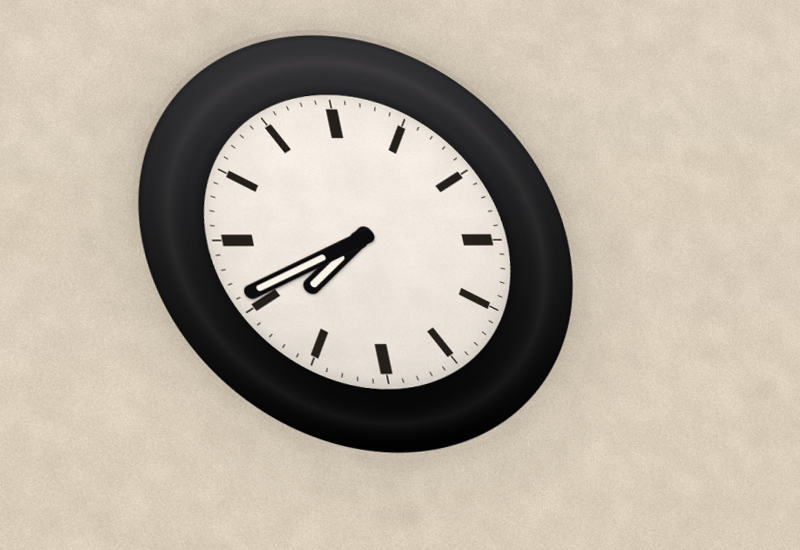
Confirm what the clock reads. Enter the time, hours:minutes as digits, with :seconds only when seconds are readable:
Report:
7:41
